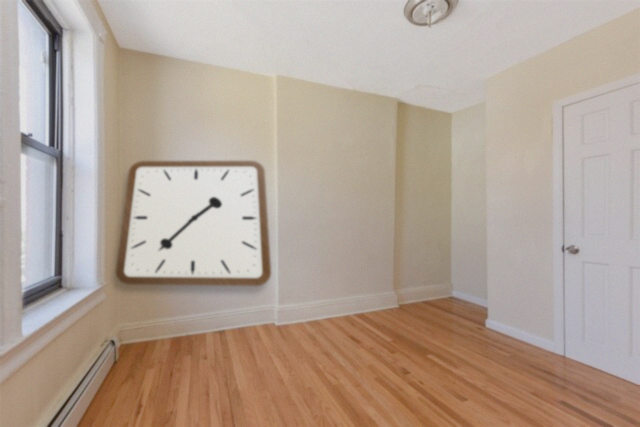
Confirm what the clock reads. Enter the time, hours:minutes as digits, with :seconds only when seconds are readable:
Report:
1:37
